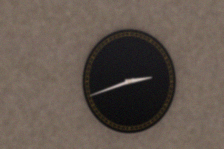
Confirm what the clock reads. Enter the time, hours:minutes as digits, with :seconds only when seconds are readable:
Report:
2:42
